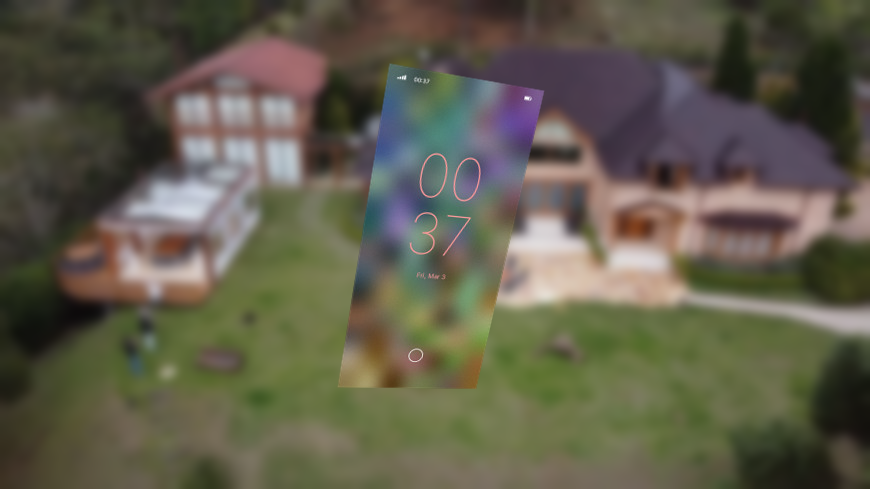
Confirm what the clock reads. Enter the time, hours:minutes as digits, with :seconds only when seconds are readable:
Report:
0:37
